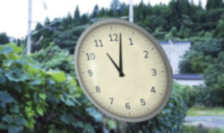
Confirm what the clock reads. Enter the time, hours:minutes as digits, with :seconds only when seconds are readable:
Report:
11:02
